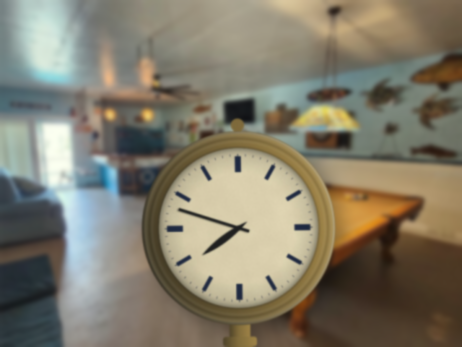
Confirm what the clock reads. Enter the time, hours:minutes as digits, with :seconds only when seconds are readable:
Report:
7:48
